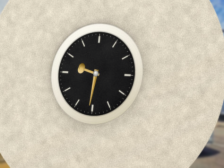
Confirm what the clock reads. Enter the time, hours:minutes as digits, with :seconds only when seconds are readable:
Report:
9:31
